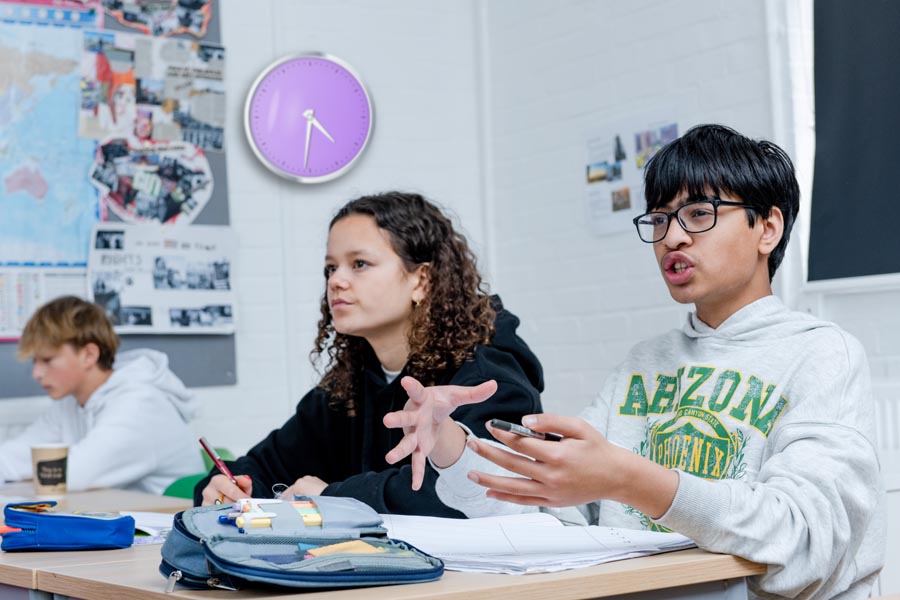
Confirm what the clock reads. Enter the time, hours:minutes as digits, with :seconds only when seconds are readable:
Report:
4:31
